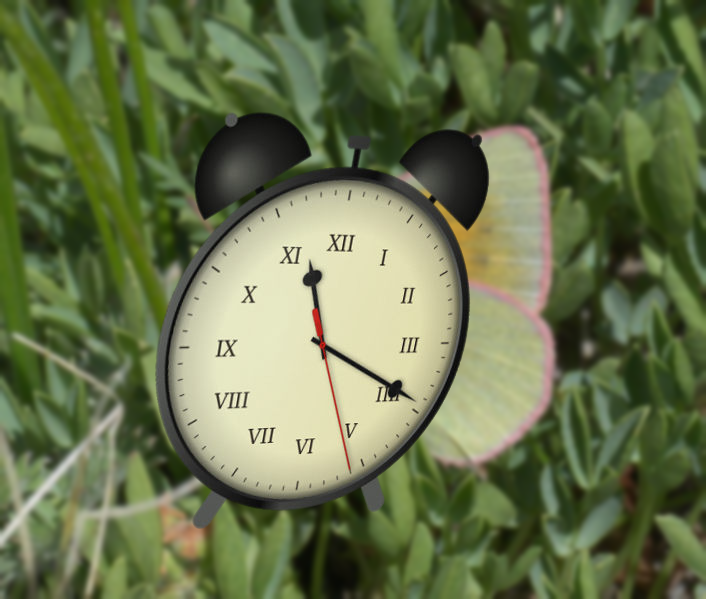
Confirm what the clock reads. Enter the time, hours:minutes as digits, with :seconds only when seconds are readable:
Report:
11:19:26
